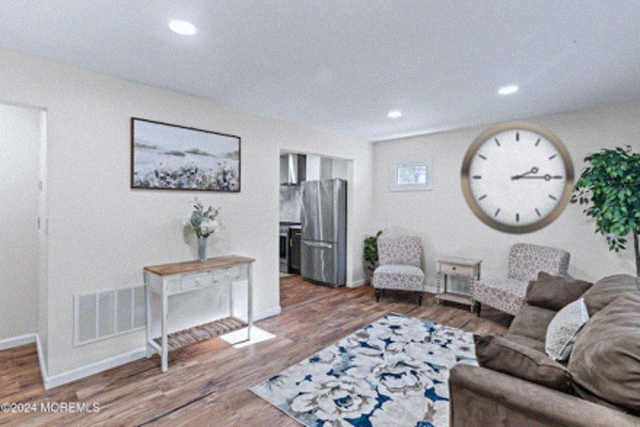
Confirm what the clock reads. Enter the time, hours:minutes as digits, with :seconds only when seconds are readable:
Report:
2:15
